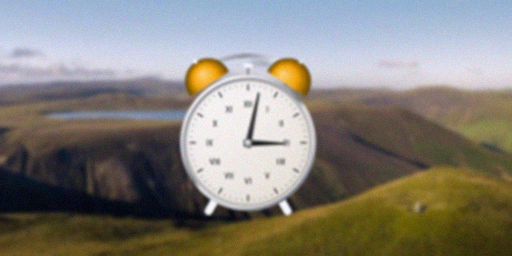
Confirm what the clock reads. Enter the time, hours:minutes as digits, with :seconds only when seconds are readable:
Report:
3:02
